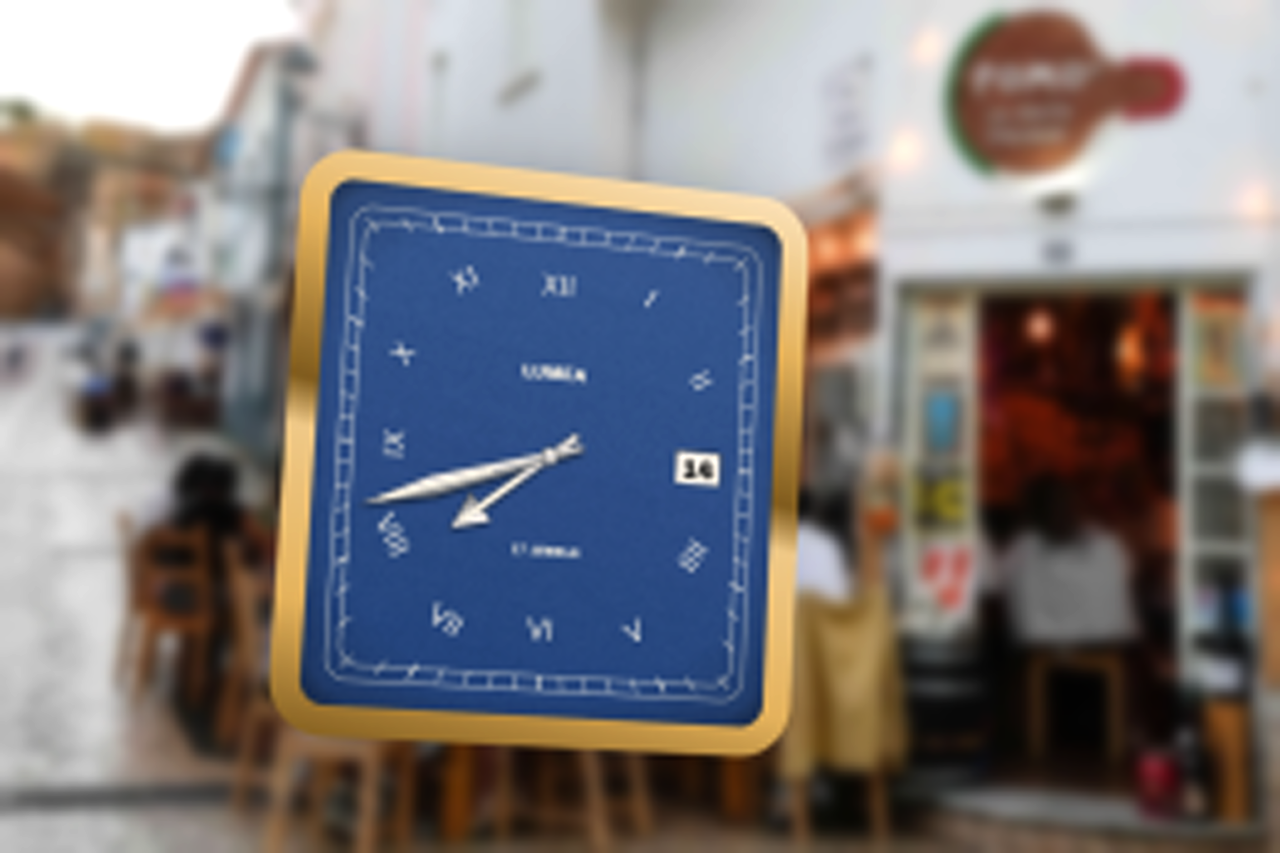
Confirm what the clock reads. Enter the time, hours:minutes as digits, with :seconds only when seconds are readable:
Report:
7:42
